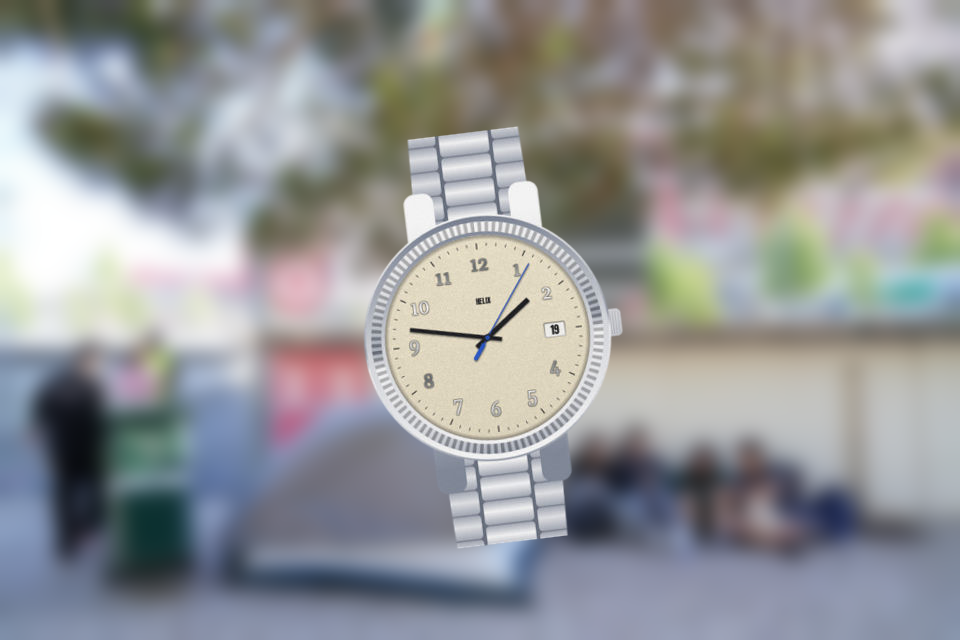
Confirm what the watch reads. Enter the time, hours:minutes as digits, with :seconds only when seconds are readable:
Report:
1:47:06
